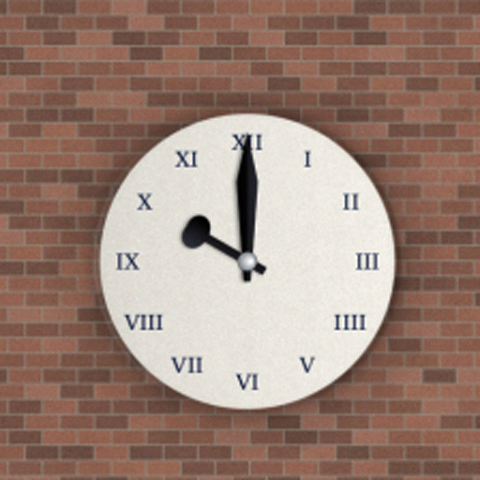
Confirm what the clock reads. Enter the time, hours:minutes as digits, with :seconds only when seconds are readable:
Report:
10:00
